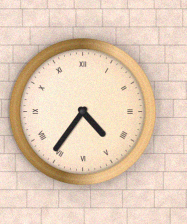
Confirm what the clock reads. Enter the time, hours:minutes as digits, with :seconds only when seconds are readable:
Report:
4:36
